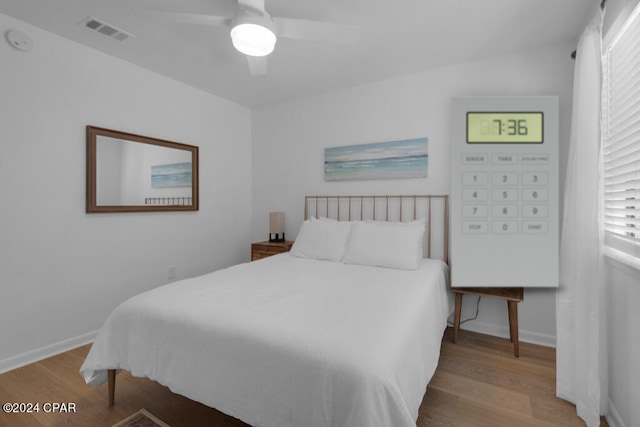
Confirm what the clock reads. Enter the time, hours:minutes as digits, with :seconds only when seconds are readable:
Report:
7:36
